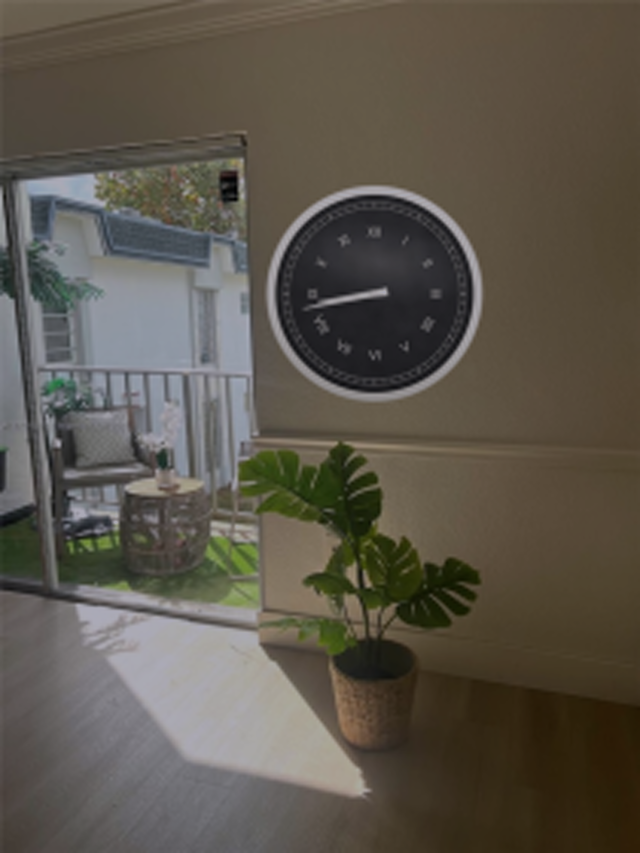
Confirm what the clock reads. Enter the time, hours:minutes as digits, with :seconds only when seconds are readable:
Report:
8:43
